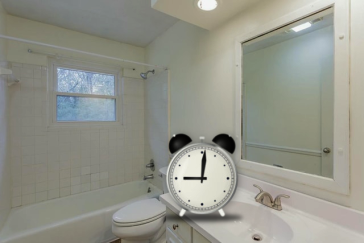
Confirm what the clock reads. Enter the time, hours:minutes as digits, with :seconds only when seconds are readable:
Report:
9:01
